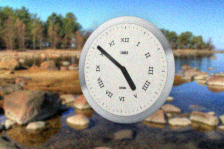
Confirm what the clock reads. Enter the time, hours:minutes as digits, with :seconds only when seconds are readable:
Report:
4:51
